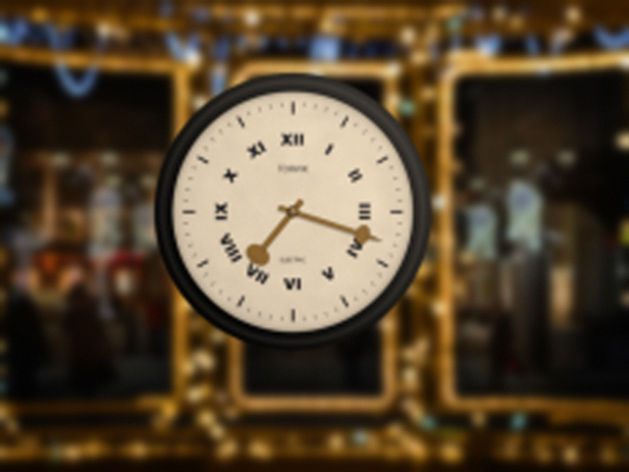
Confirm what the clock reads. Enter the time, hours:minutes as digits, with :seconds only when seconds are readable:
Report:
7:18
